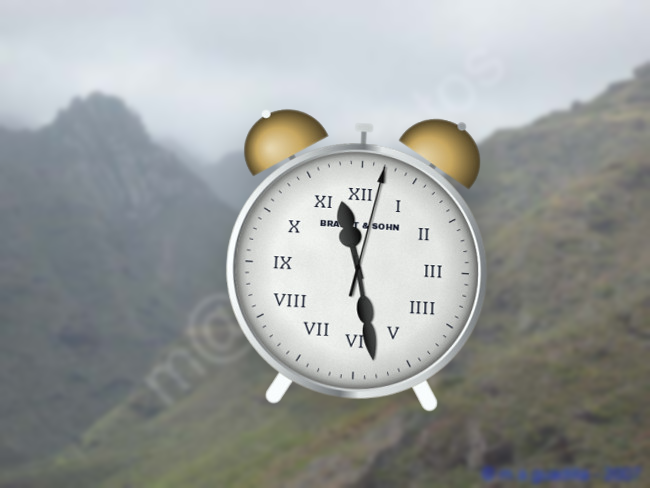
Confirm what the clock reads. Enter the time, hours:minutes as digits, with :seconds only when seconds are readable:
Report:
11:28:02
